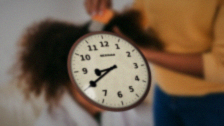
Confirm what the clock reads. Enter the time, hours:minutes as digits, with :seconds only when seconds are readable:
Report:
8:40
